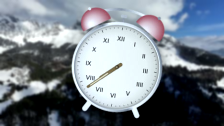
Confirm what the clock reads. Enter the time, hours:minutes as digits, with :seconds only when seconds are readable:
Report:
7:38
